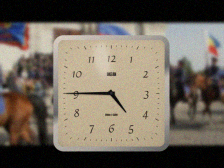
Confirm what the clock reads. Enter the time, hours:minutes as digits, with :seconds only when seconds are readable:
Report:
4:45
